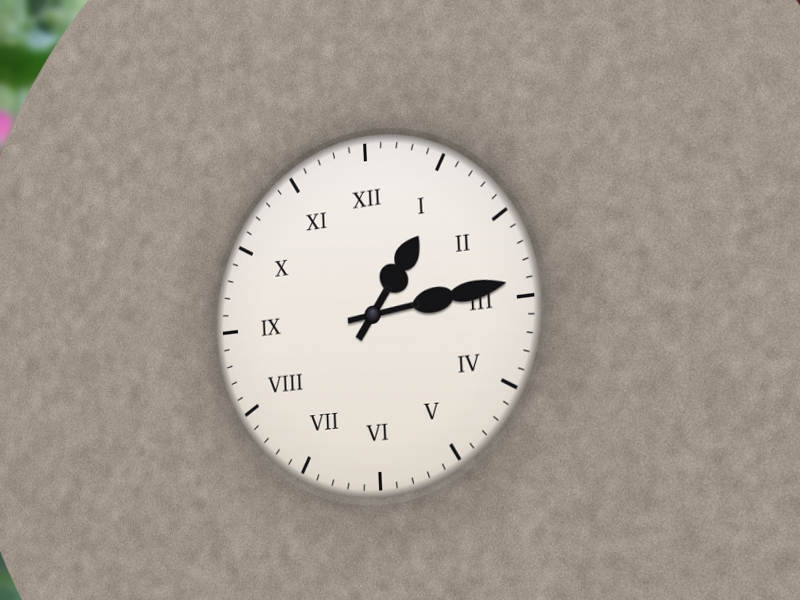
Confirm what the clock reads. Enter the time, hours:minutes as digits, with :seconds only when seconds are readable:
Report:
1:14
